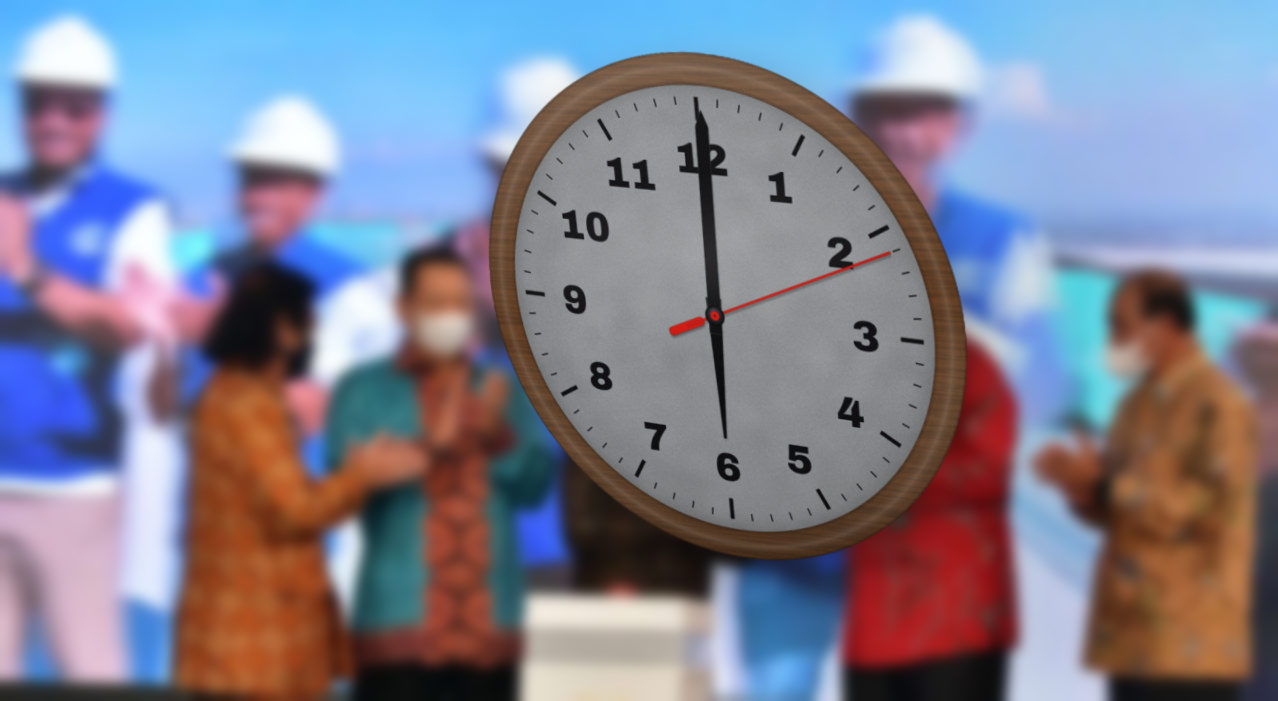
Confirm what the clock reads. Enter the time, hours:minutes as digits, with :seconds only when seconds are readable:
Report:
6:00:11
